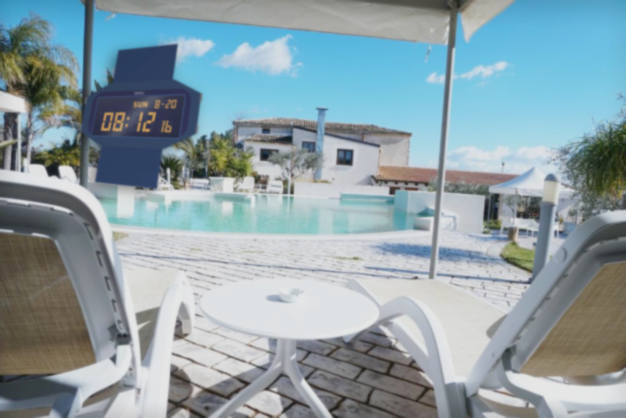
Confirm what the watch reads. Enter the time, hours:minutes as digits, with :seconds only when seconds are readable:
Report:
8:12:16
